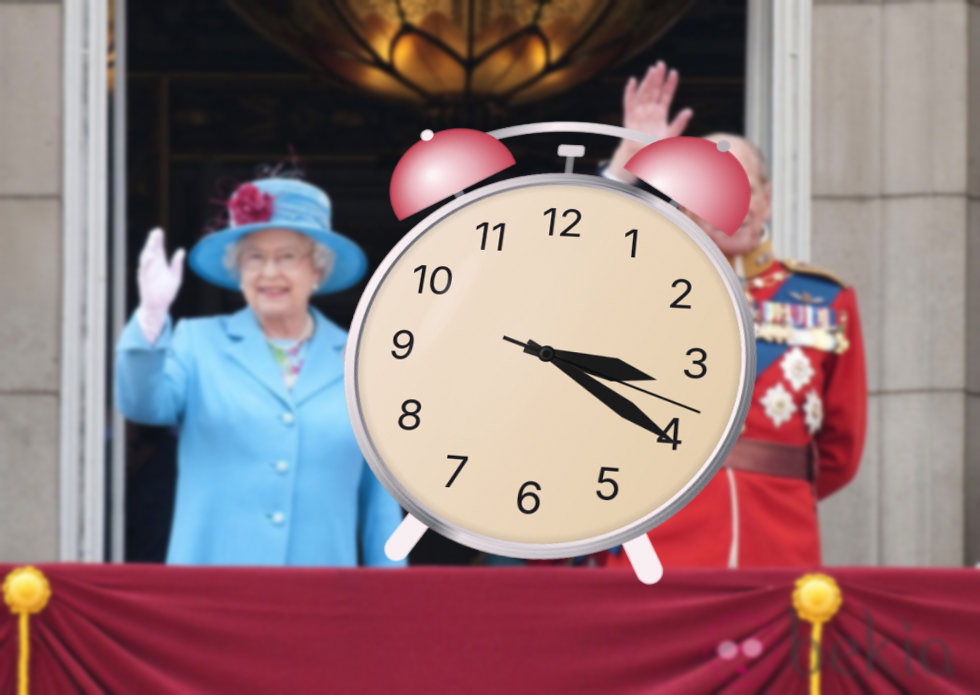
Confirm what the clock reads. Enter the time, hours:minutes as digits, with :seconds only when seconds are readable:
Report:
3:20:18
